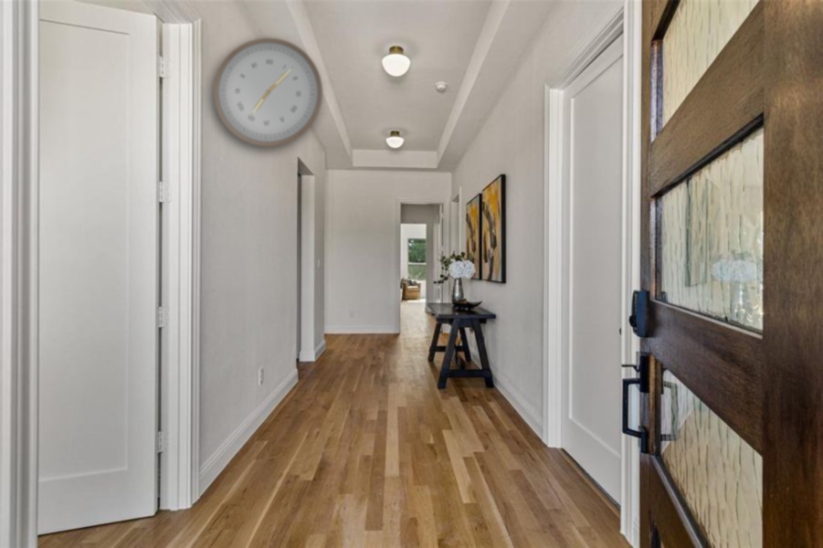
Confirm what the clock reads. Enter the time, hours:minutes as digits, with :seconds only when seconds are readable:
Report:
7:07
